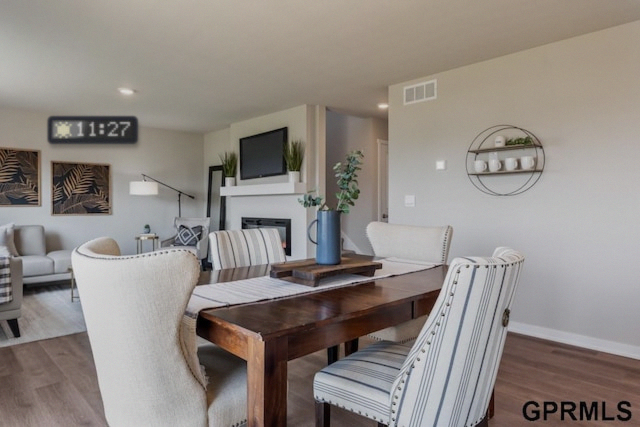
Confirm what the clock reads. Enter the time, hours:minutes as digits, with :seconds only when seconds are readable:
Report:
11:27
